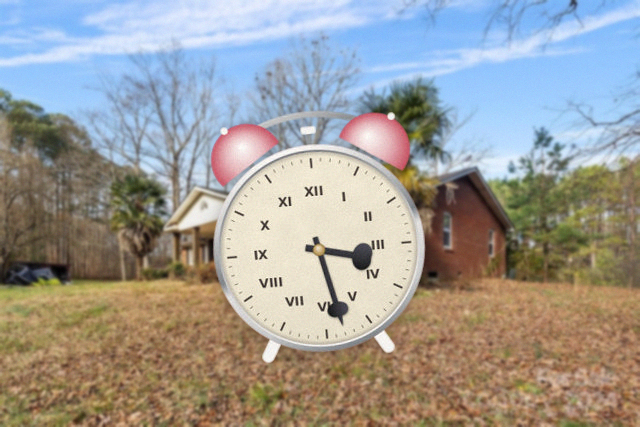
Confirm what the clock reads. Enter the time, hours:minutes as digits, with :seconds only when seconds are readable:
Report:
3:28
